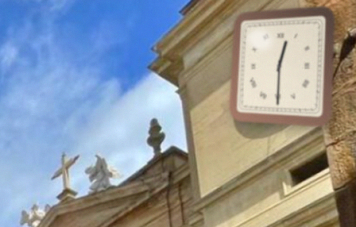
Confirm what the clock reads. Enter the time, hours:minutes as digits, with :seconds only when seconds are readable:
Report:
12:30
